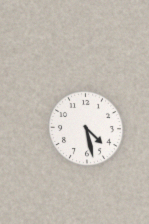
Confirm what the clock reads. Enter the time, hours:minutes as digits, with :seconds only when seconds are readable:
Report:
4:28
